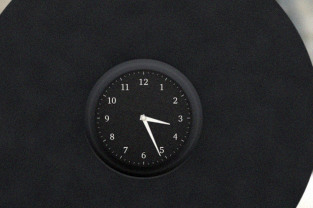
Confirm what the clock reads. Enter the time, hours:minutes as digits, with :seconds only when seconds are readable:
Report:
3:26
